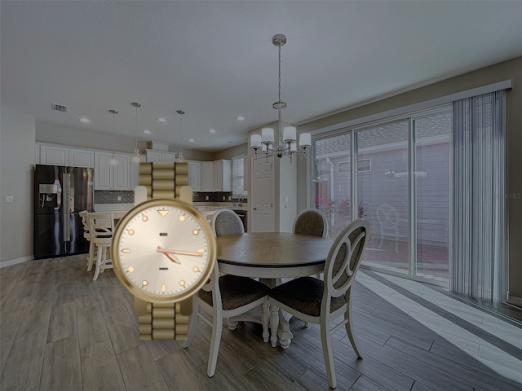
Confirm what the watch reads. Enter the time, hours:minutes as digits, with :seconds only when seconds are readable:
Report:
4:16
